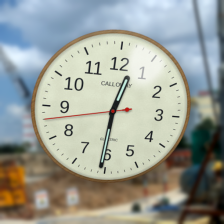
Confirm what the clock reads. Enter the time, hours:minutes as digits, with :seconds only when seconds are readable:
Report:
12:30:43
